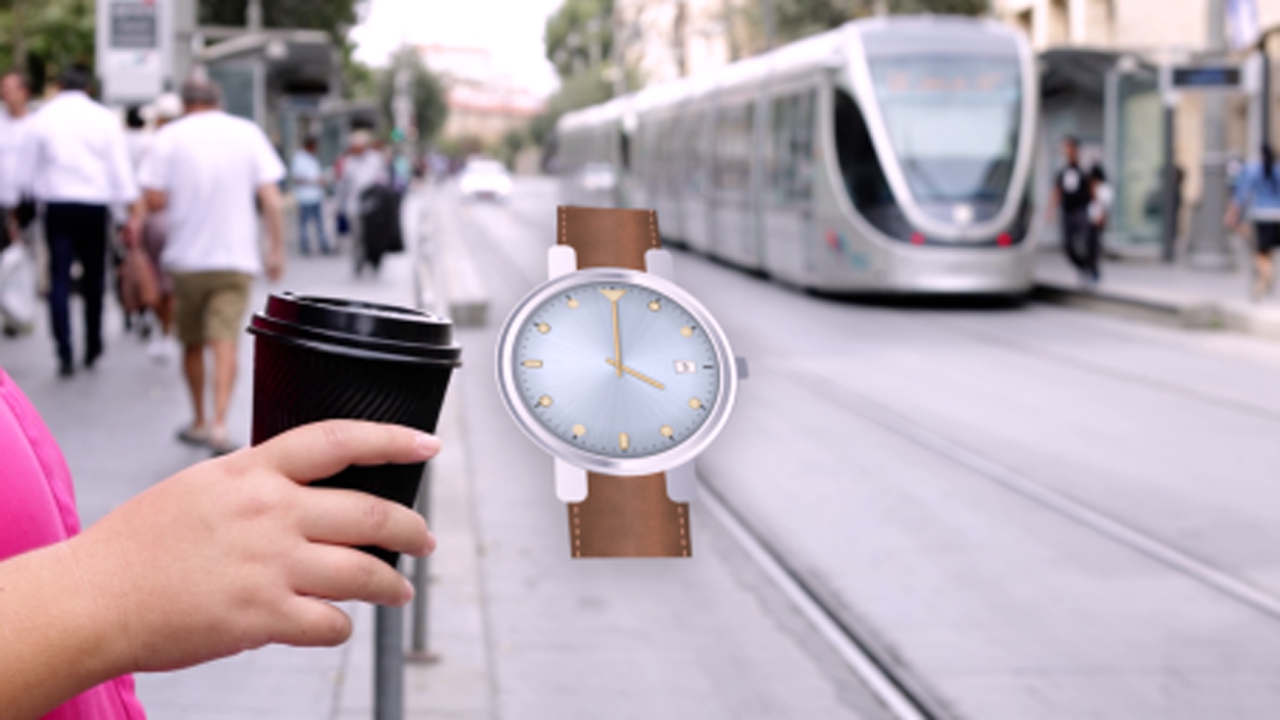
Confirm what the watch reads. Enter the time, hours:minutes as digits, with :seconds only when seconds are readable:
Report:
4:00
